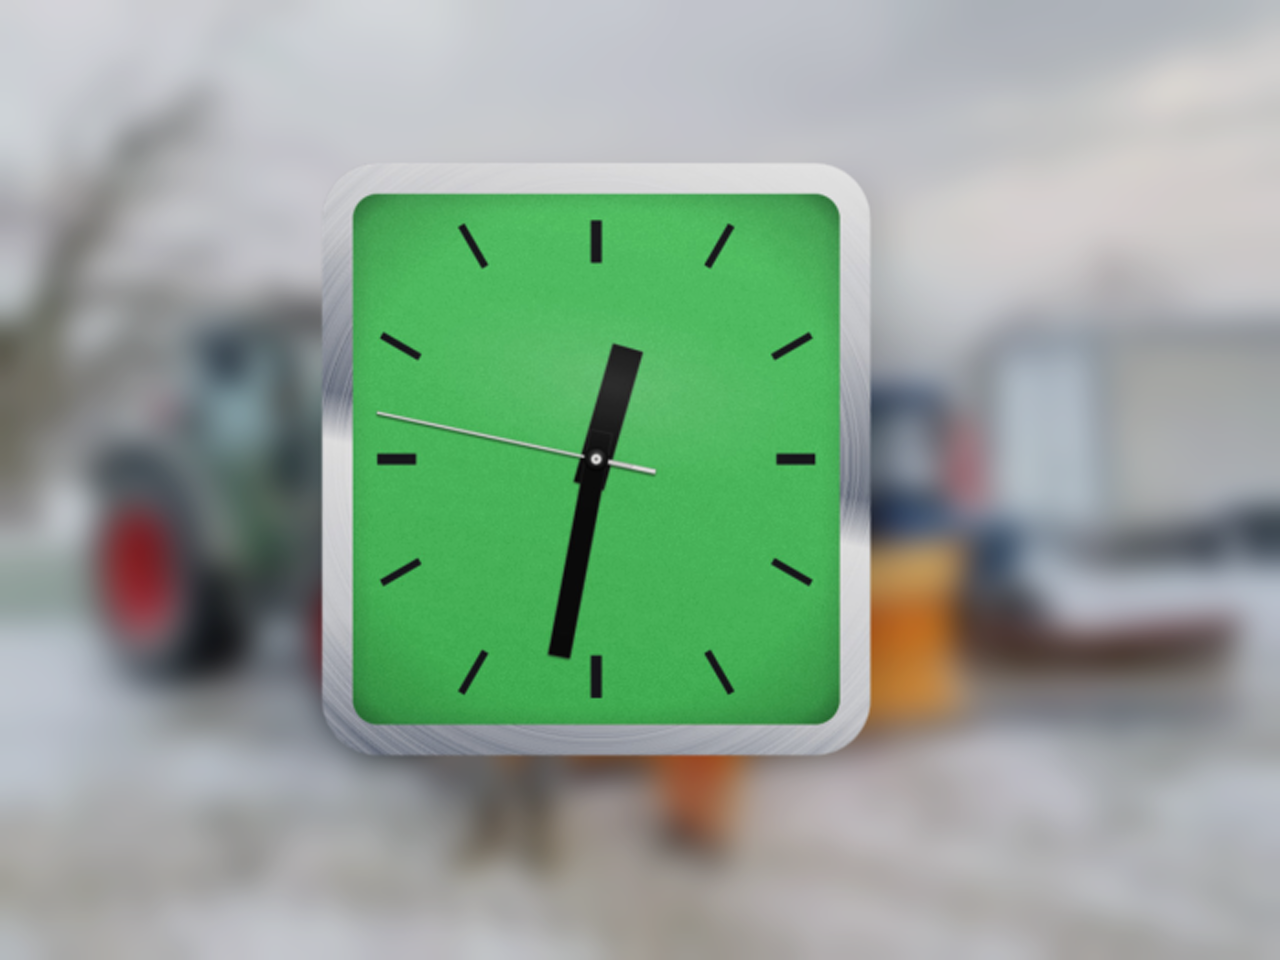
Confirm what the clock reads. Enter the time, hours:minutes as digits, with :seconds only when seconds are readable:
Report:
12:31:47
